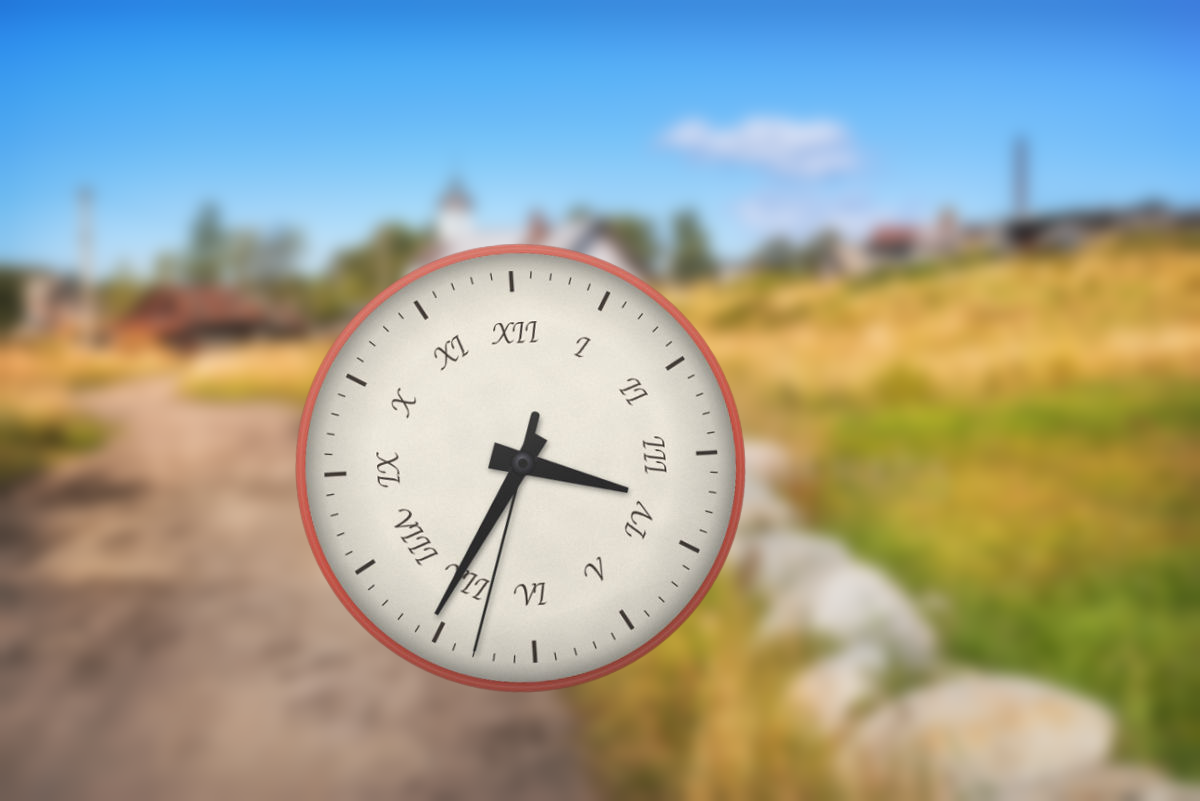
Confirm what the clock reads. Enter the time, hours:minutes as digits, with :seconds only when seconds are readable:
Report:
3:35:33
